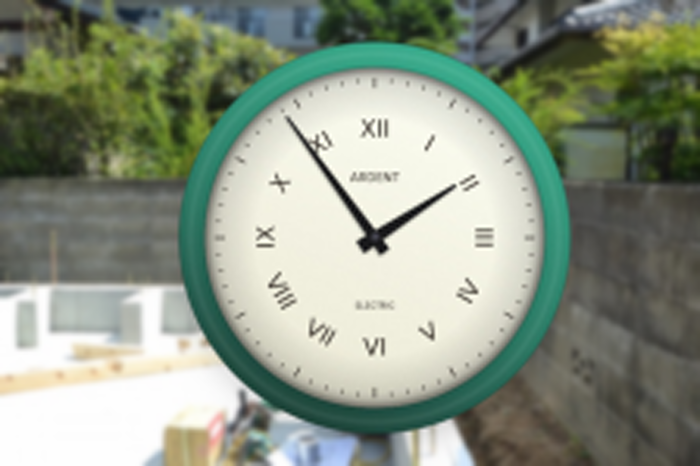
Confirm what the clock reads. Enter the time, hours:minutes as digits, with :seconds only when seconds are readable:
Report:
1:54
